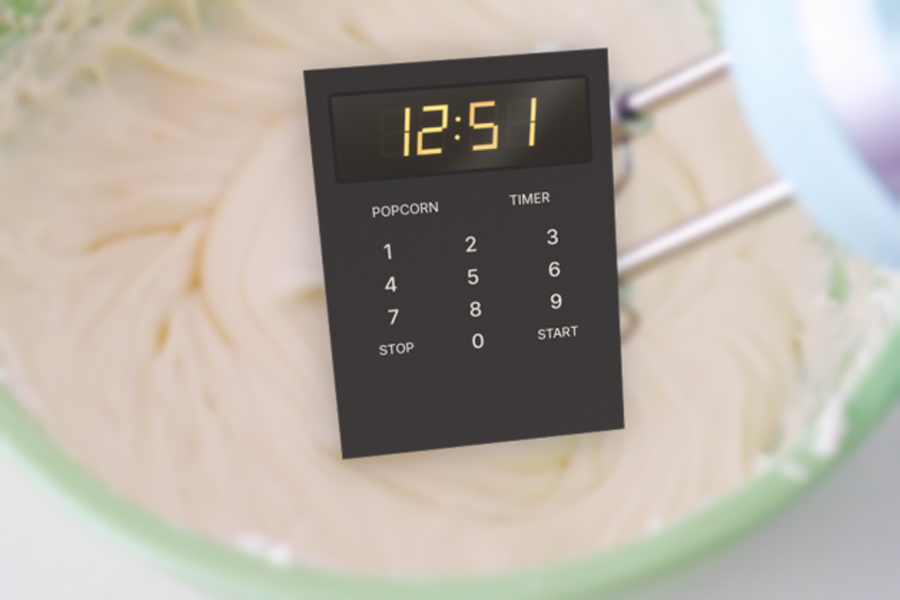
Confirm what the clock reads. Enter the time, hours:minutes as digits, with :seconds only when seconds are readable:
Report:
12:51
